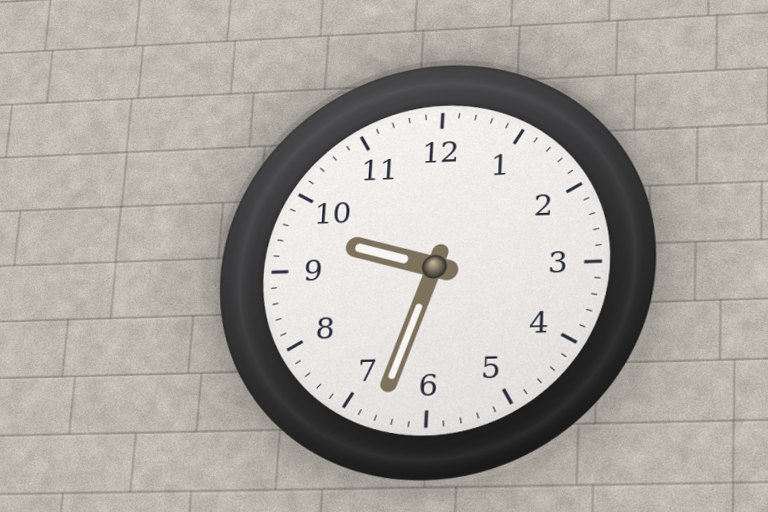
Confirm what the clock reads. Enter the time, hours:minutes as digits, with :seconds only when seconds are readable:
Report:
9:33
